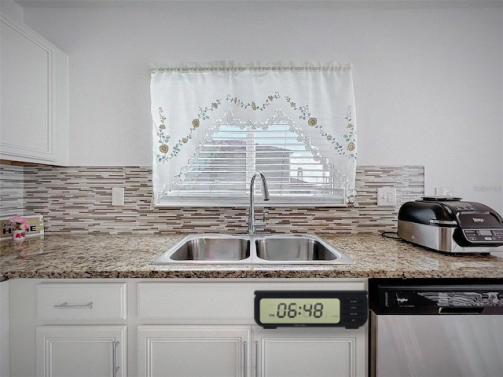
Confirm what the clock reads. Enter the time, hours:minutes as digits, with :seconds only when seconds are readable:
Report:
6:48
